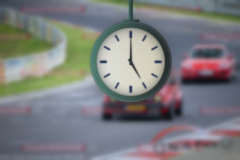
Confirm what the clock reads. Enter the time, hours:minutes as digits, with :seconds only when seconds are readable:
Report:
5:00
